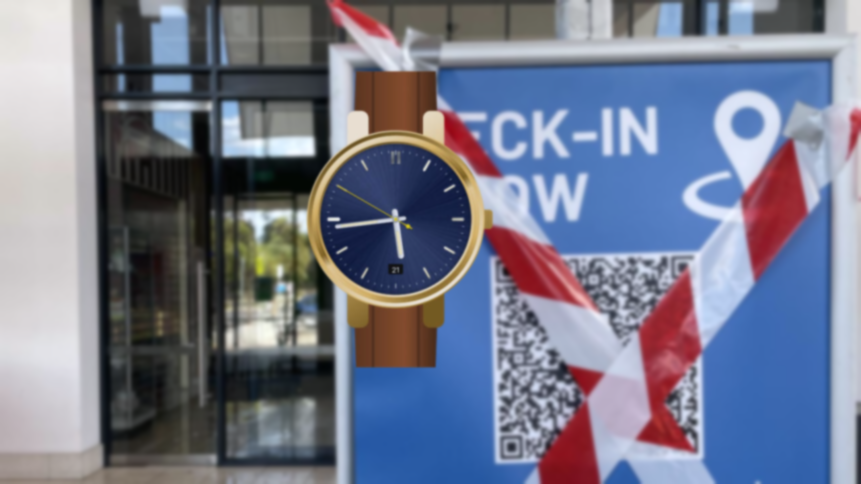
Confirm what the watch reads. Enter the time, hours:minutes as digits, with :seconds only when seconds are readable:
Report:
5:43:50
